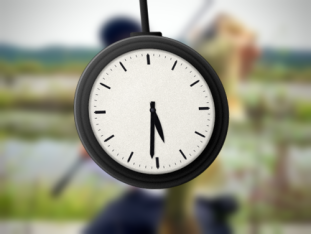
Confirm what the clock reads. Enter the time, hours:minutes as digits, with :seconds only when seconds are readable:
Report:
5:31
